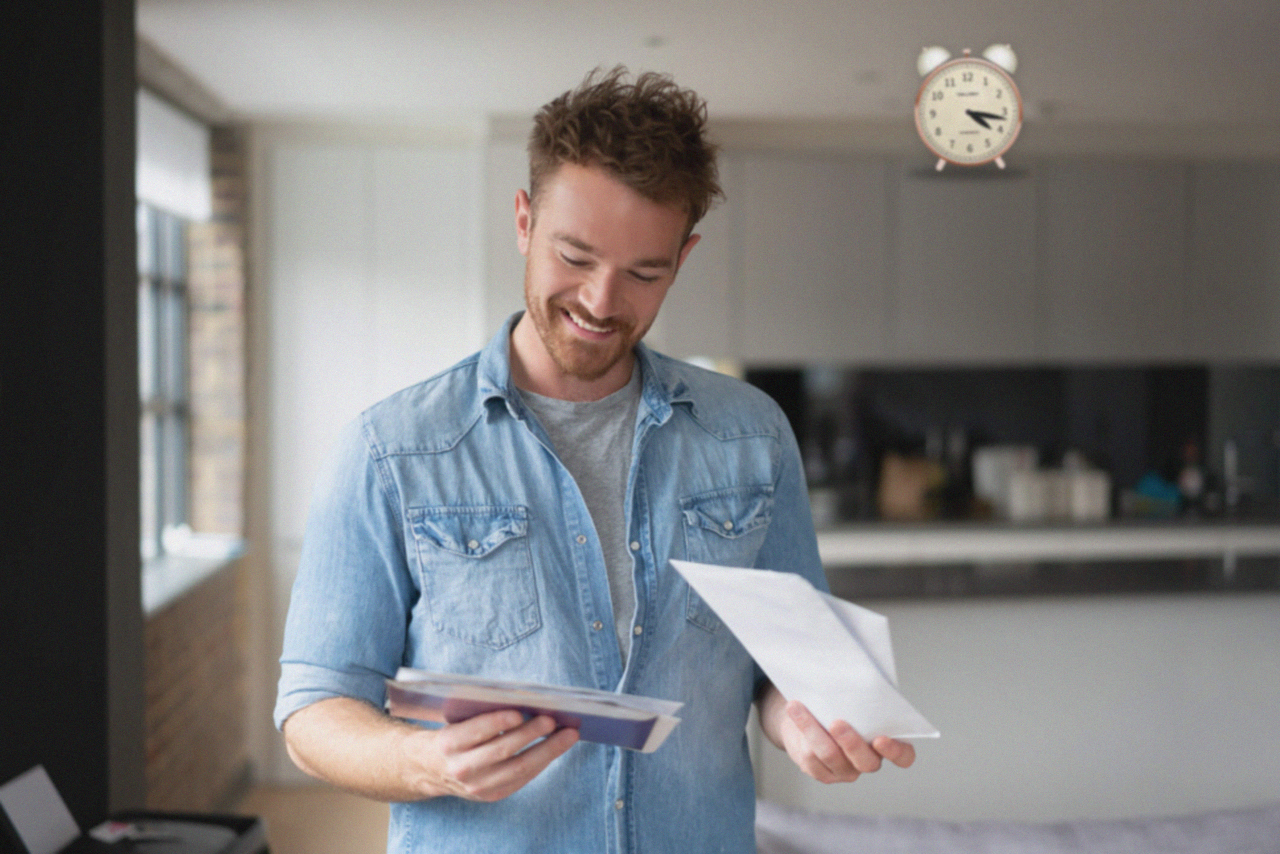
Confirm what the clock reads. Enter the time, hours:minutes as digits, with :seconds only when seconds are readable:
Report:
4:17
